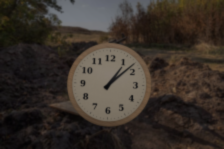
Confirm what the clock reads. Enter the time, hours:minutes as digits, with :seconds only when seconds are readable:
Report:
1:08
